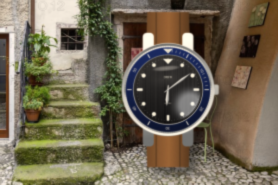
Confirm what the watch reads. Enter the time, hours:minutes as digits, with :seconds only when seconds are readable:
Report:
6:09
